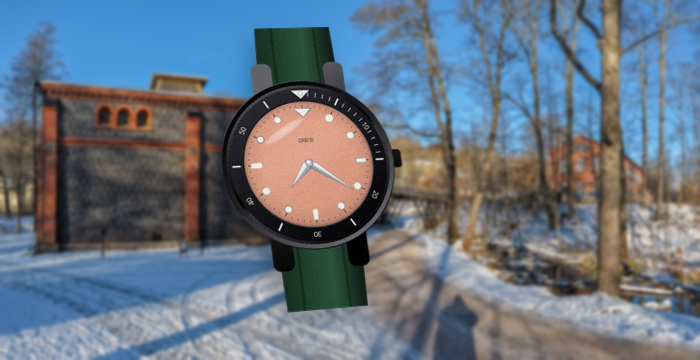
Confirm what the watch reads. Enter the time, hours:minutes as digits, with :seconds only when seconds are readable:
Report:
7:21
